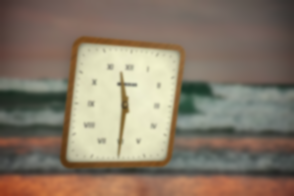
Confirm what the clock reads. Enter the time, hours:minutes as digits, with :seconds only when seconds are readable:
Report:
11:30
